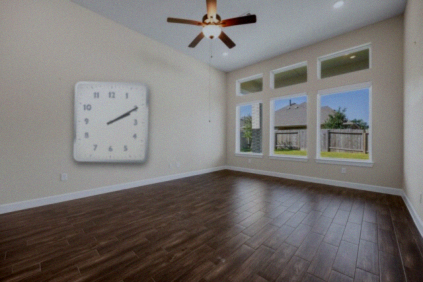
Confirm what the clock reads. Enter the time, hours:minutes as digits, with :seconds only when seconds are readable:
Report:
2:10
